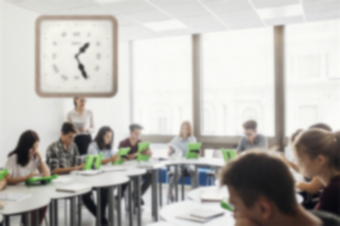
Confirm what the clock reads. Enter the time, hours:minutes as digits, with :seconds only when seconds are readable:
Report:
1:26
